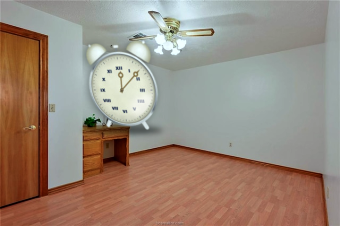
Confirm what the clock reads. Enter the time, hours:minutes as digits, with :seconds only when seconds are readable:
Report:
12:08
